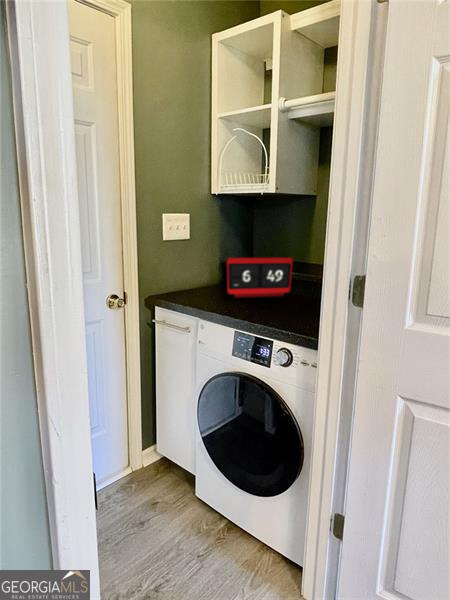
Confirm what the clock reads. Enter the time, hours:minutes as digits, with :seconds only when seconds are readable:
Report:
6:49
